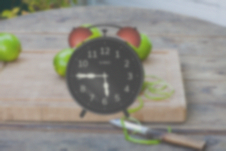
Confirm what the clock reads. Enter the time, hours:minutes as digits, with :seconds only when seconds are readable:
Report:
5:45
